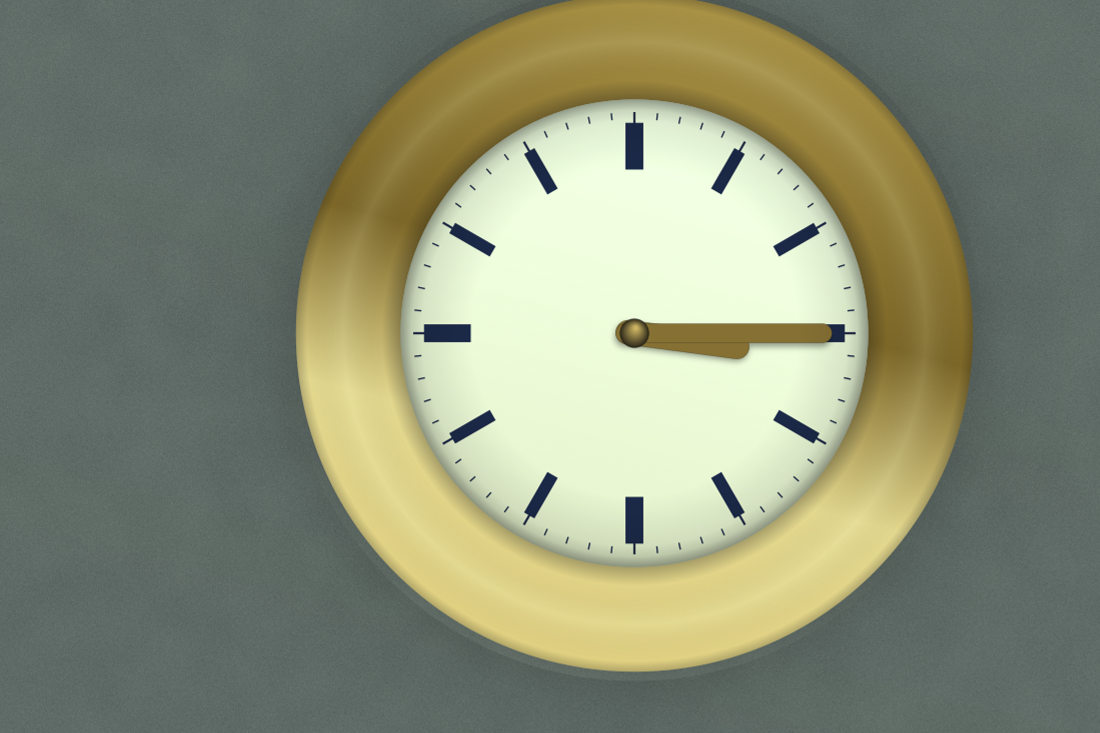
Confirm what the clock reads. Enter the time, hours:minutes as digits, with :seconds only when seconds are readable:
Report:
3:15
